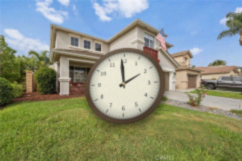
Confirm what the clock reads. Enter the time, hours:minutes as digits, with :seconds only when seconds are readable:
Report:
1:59
